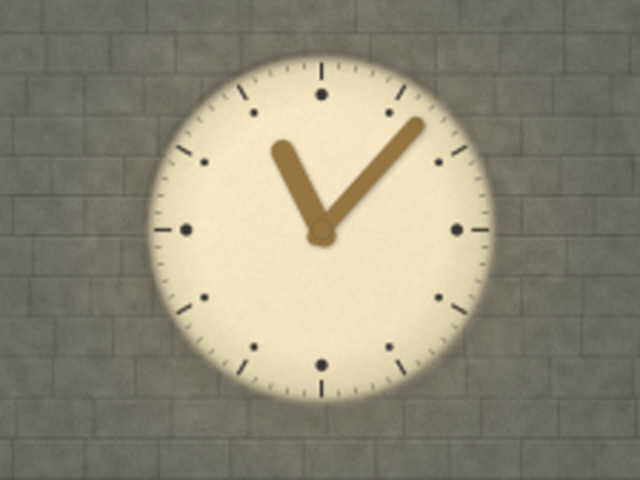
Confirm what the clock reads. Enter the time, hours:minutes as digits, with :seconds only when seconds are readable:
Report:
11:07
